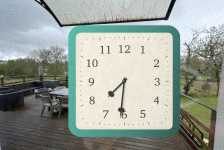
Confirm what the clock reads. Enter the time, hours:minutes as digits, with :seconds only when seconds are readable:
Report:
7:31
